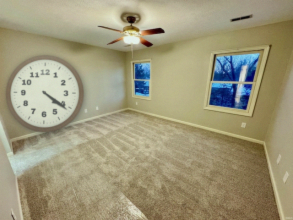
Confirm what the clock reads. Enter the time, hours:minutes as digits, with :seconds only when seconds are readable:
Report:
4:21
